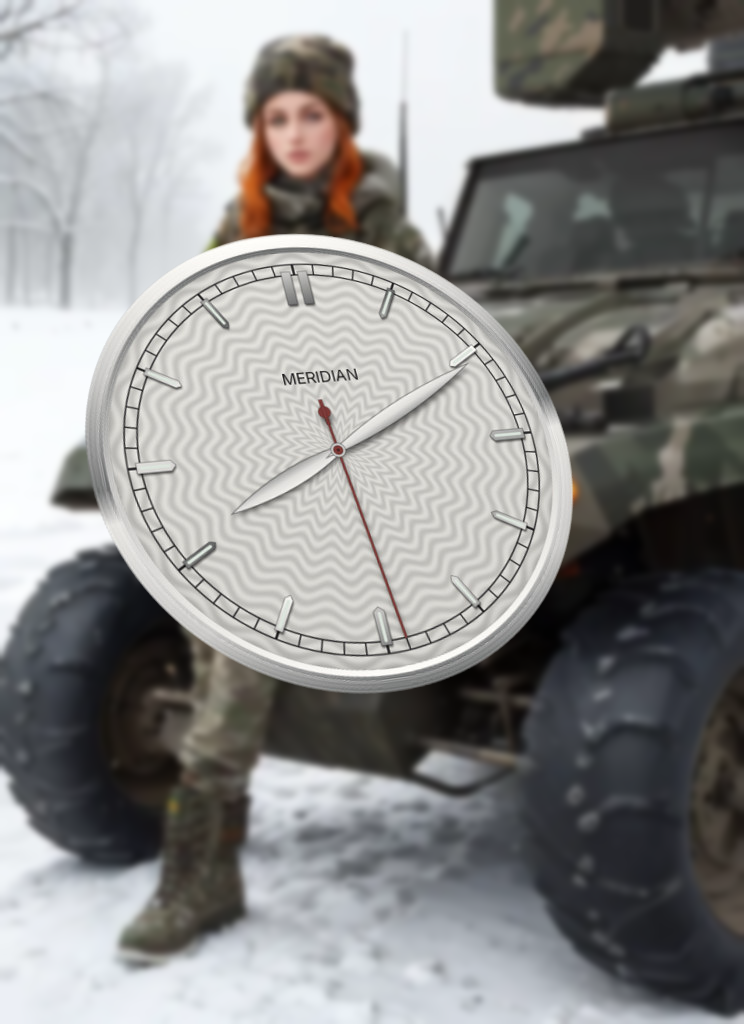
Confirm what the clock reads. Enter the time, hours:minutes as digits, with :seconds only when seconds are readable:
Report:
8:10:29
